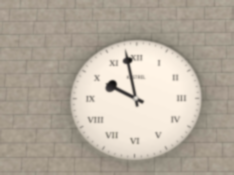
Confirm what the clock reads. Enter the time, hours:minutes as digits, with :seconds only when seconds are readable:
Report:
9:58
